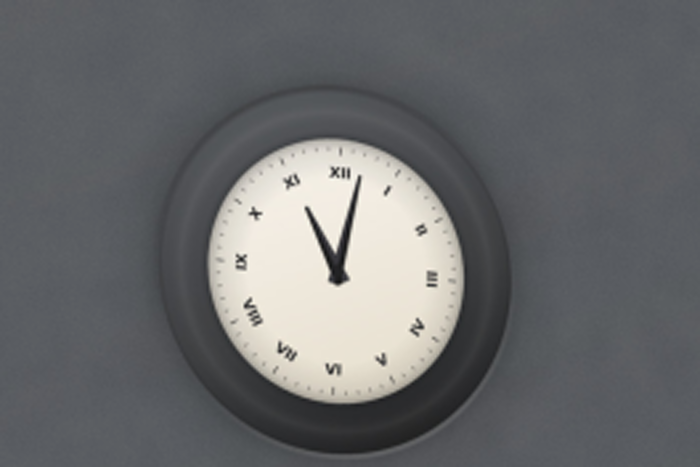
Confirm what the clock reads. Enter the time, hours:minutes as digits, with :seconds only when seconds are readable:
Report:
11:02
